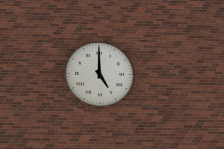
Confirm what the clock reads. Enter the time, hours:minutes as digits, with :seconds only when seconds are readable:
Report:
5:00
